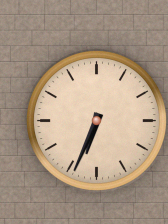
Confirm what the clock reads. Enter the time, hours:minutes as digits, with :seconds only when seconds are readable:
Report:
6:34
